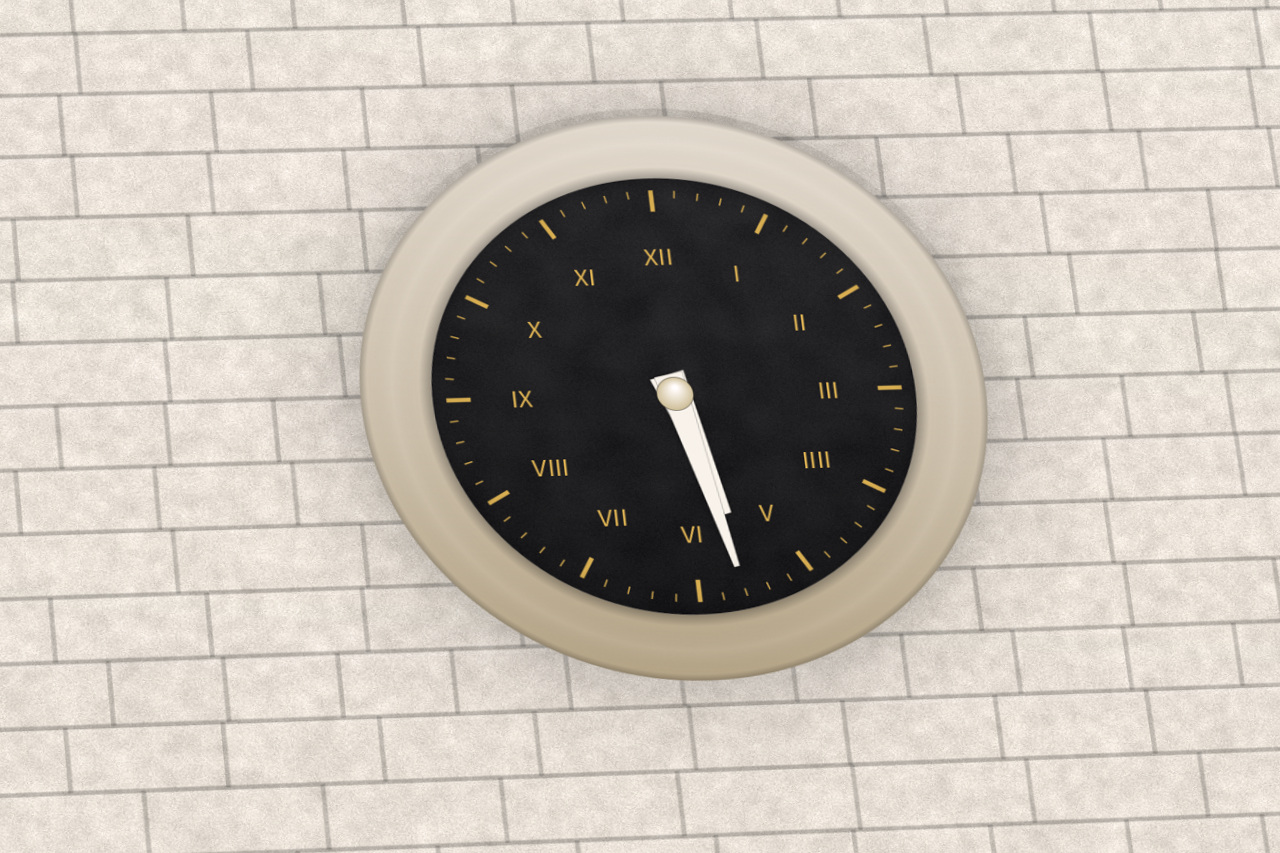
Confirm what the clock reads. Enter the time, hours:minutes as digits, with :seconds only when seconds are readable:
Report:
5:28
